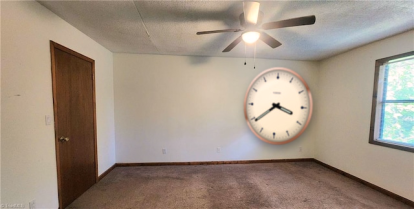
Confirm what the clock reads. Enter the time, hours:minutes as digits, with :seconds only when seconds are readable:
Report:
3:39
